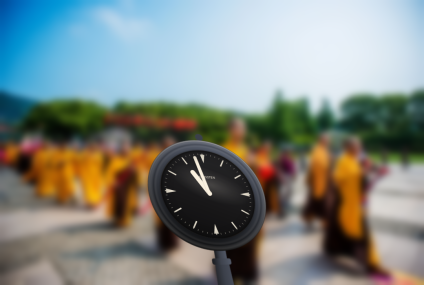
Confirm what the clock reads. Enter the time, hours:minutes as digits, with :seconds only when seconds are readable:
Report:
10:58
